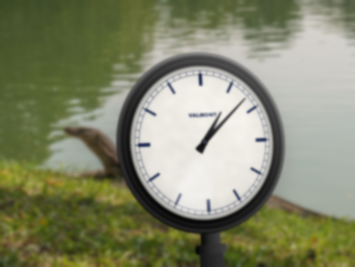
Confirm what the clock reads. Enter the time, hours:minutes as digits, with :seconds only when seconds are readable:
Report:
1:08
